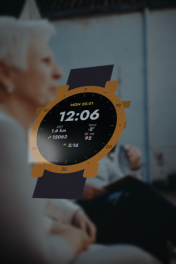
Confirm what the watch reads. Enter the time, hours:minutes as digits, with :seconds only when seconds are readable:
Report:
12:06
